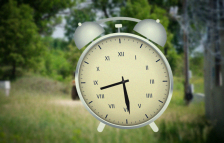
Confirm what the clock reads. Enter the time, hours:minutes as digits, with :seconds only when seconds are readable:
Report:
8:29
